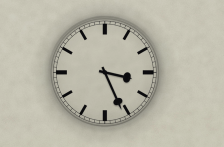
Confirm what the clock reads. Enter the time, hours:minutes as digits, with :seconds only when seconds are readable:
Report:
3:26
